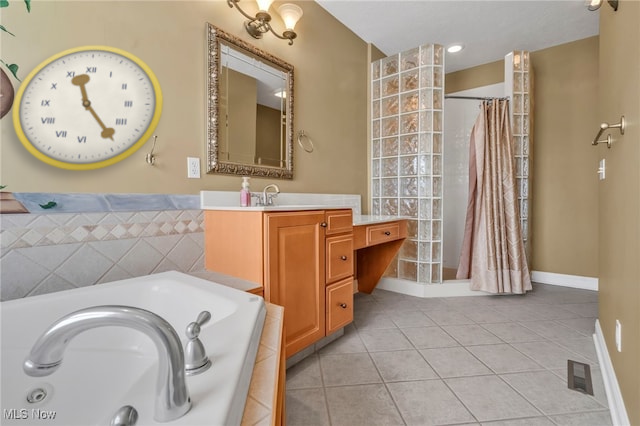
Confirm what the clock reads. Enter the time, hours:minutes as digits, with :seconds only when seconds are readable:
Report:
11:24
